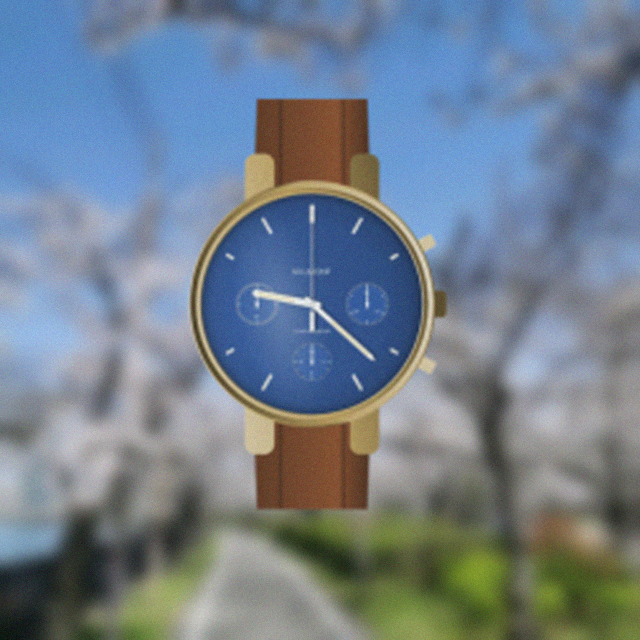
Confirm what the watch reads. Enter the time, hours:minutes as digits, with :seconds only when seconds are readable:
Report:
9:22
